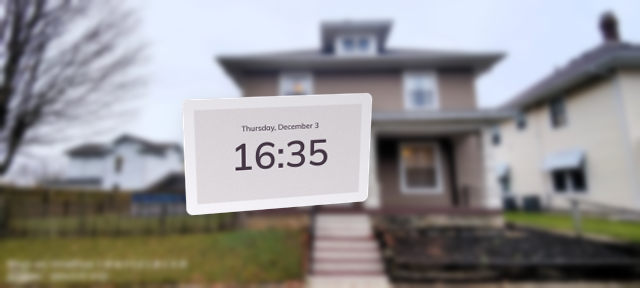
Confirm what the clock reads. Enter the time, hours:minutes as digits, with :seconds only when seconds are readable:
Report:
16:35
